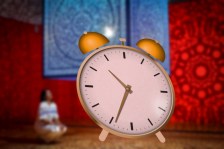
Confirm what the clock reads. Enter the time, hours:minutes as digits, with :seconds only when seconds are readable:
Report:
10:34
